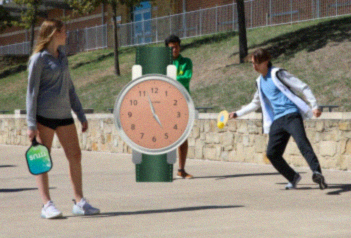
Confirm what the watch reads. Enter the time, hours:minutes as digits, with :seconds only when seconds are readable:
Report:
4:57
